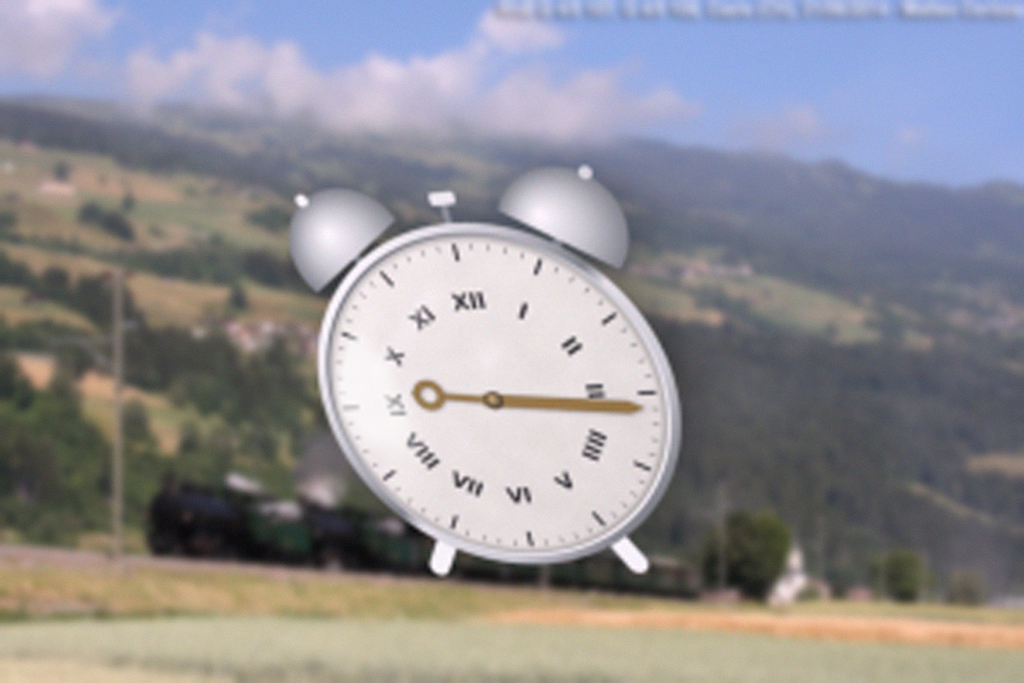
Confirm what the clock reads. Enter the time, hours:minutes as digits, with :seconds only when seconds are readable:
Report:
9:16
